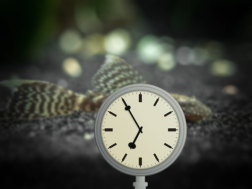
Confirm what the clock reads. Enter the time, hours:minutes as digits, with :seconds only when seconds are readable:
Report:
6:55
